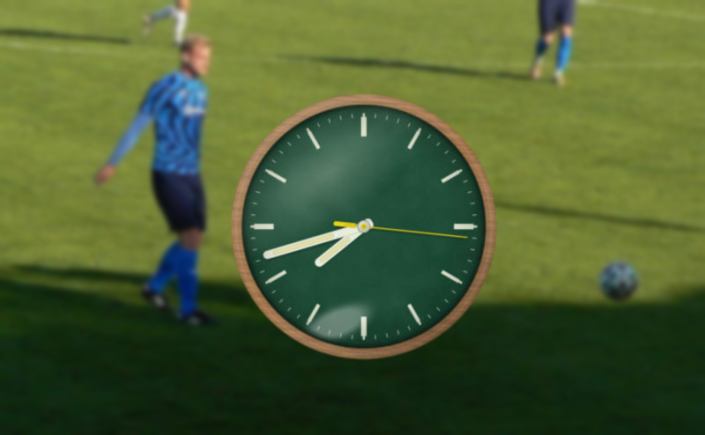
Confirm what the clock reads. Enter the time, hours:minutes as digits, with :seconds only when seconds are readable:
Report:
7:42:16
